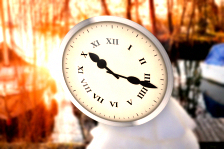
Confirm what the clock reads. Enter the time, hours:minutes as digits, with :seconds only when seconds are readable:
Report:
10:17
